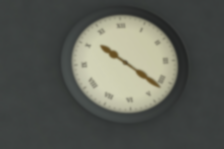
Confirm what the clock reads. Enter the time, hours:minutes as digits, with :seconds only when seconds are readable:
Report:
10:22
